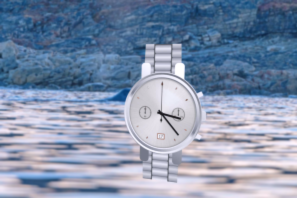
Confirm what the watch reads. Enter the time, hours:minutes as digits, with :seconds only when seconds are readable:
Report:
3:23
